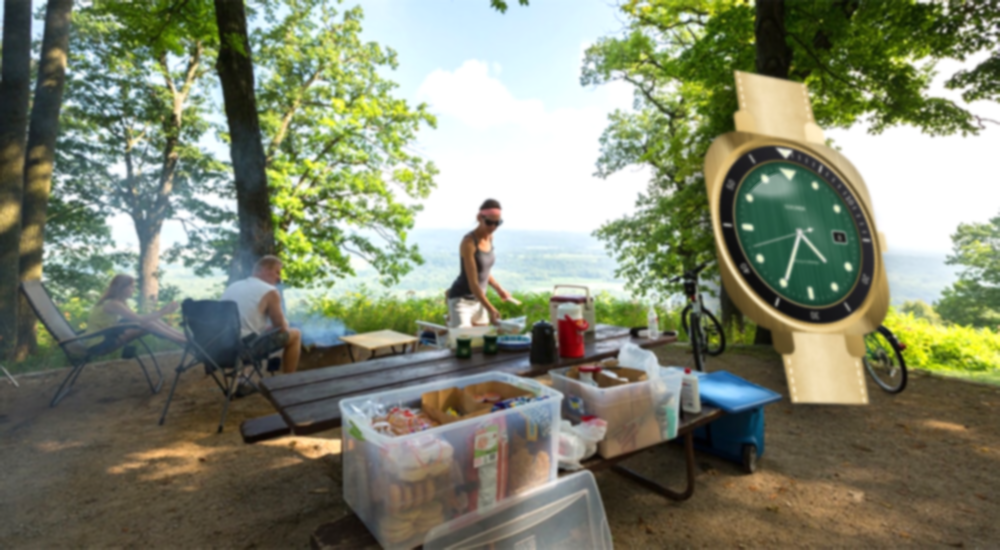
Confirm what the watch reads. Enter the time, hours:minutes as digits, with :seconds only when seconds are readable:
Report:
4:34:42
